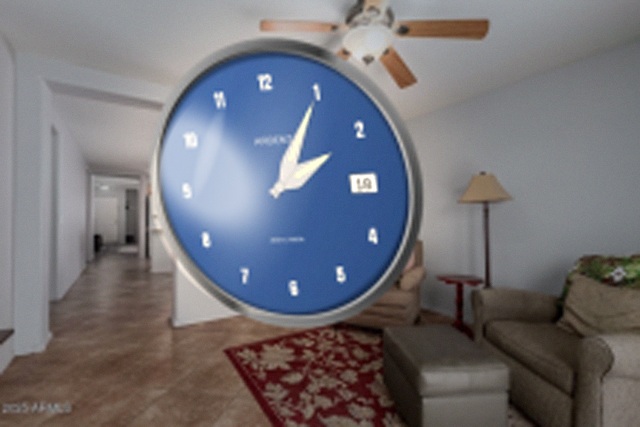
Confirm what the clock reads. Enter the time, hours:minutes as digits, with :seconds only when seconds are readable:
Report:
2:05
